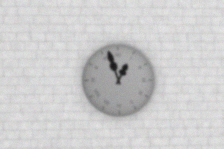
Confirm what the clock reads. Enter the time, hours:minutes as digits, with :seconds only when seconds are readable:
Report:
12:57
